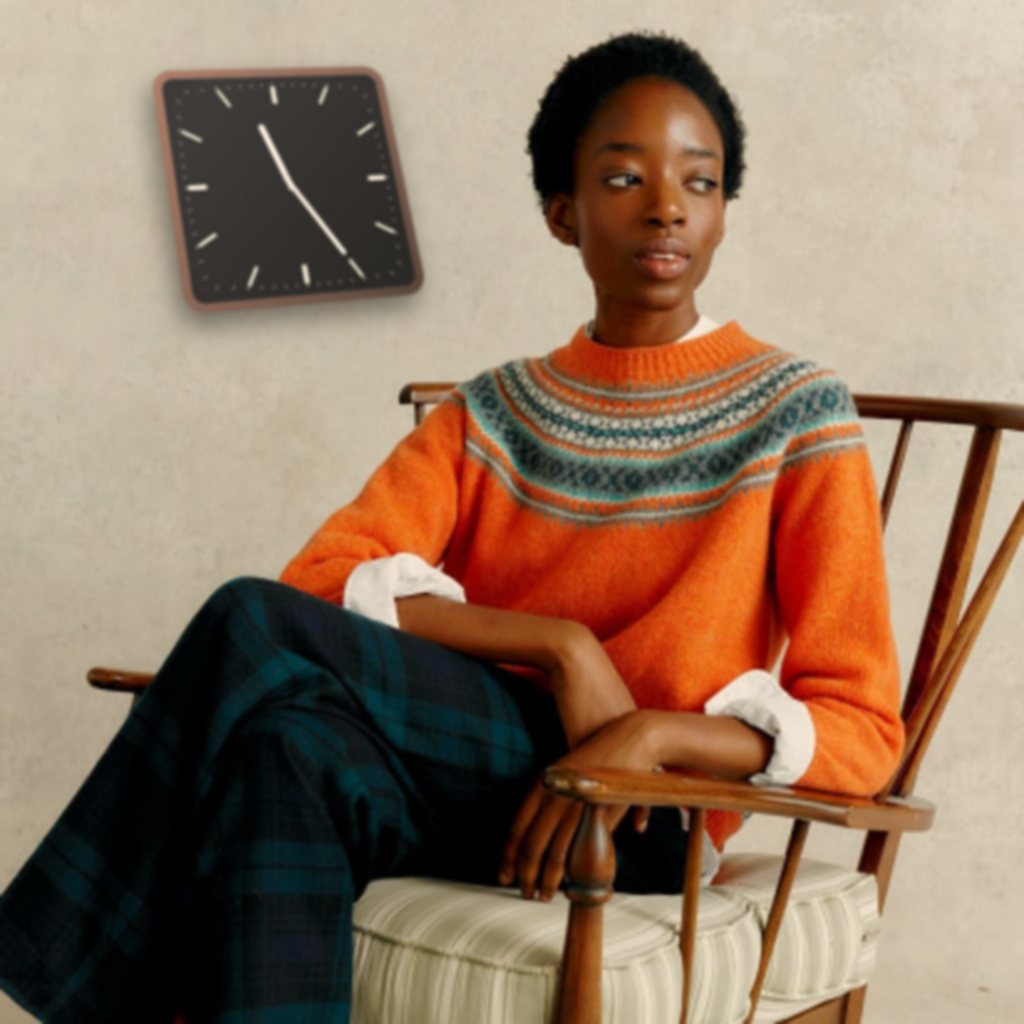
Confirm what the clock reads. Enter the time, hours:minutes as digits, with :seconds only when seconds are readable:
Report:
11:25
